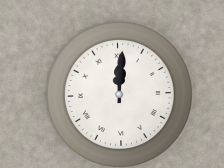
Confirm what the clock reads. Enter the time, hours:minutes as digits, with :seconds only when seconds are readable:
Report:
12:01
